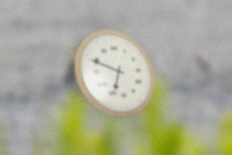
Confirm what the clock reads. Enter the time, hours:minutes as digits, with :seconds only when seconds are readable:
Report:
6:49
